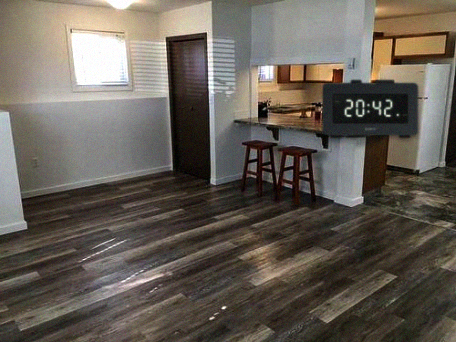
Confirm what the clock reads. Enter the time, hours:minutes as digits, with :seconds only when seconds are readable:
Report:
20:42
